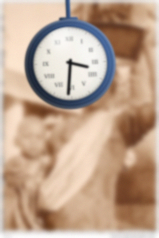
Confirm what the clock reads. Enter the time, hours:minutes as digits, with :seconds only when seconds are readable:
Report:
3:31
